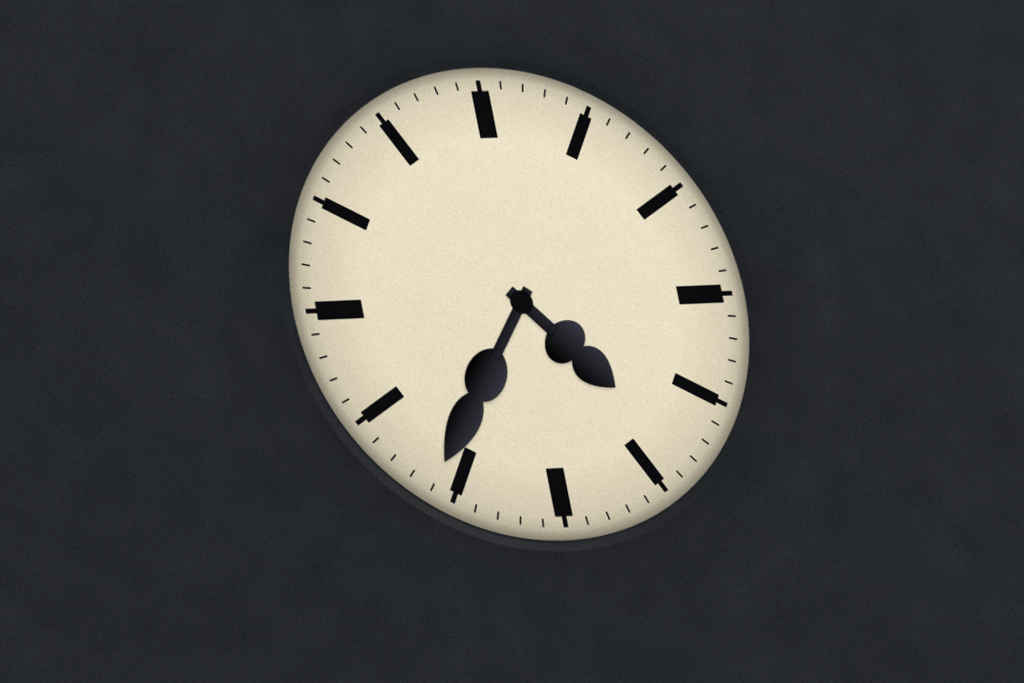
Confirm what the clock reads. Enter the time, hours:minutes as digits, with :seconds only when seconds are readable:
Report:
4:36
